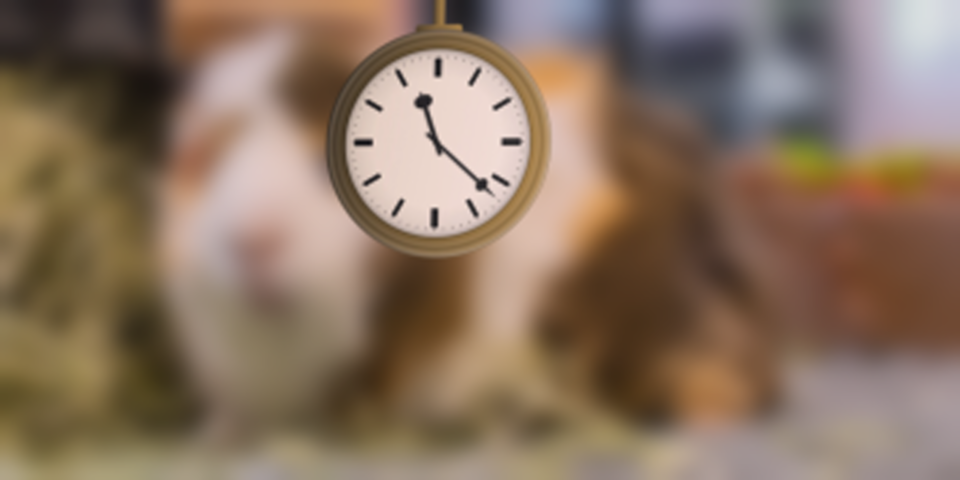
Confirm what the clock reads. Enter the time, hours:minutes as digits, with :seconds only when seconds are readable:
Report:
11:22
